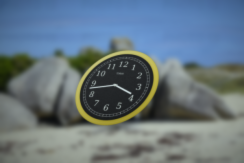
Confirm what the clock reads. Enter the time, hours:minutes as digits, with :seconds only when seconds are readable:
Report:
3:43
